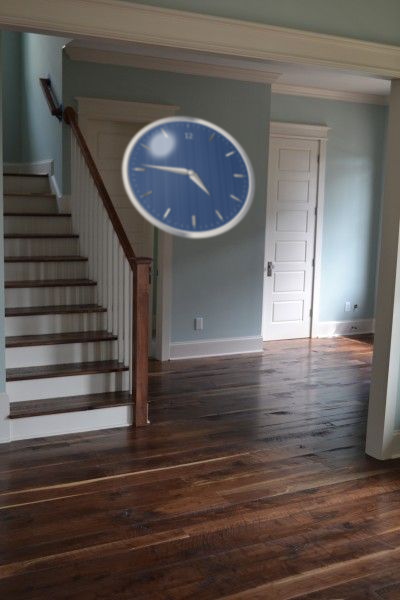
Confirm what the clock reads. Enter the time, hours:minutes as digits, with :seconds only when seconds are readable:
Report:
4:46
